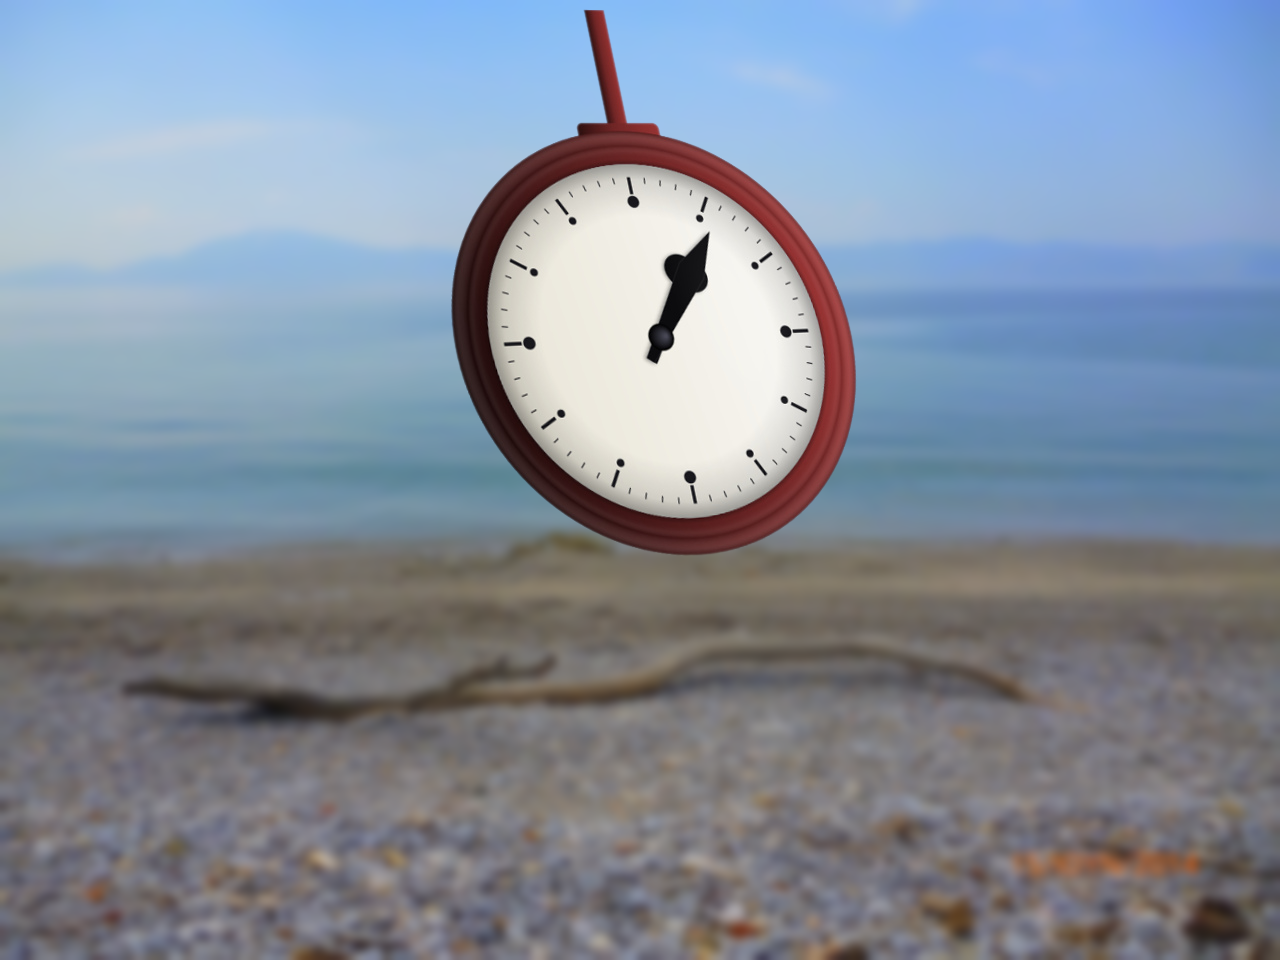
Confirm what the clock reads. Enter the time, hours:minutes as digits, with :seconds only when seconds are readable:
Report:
1:06
